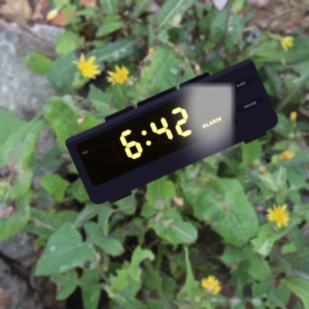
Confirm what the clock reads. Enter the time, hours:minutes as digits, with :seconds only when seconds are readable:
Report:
6:42
